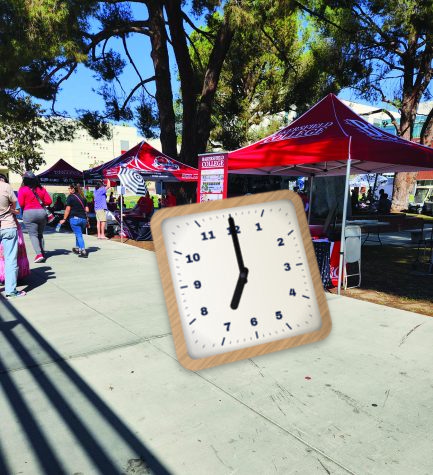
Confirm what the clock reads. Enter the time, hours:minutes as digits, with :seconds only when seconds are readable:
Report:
7:00
